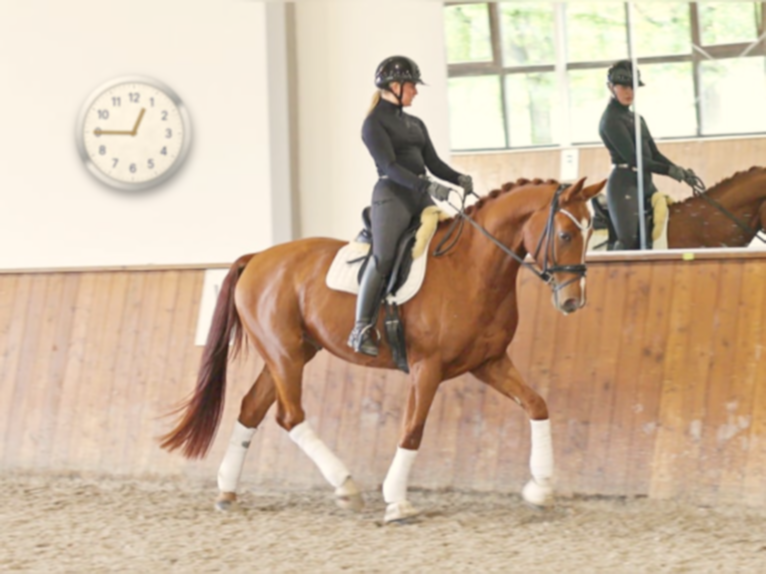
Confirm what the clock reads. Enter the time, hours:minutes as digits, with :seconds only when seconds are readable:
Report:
12:45
